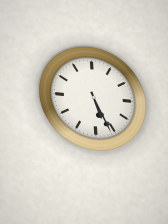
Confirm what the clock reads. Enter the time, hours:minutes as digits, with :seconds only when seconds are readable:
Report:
5:26
